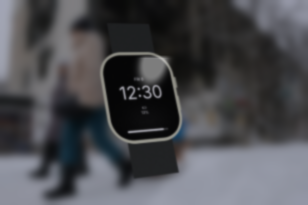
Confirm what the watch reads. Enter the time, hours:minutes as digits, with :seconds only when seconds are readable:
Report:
12:30
